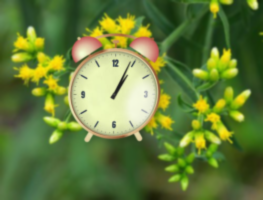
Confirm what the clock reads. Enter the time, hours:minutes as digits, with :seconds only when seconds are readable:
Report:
1:04
